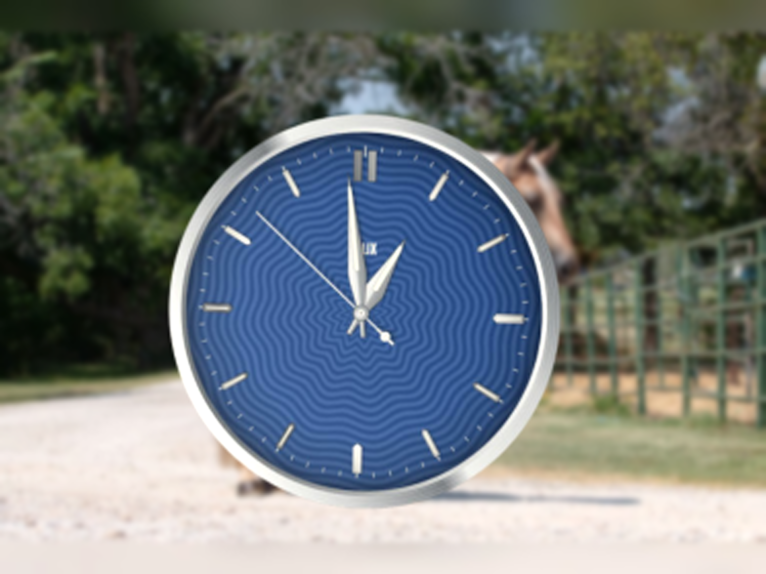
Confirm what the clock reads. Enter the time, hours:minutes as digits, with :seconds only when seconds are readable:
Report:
12:58:52
